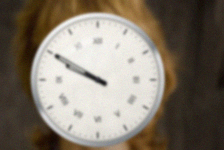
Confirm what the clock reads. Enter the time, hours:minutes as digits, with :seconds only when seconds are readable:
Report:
9:50
